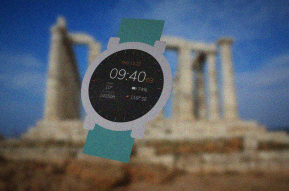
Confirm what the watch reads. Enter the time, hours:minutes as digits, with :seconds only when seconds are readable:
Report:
9:40
